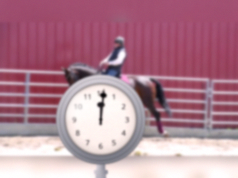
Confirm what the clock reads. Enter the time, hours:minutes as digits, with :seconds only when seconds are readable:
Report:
12:01
